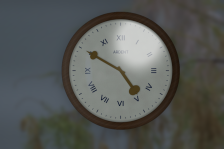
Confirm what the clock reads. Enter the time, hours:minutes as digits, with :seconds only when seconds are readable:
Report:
4:50
